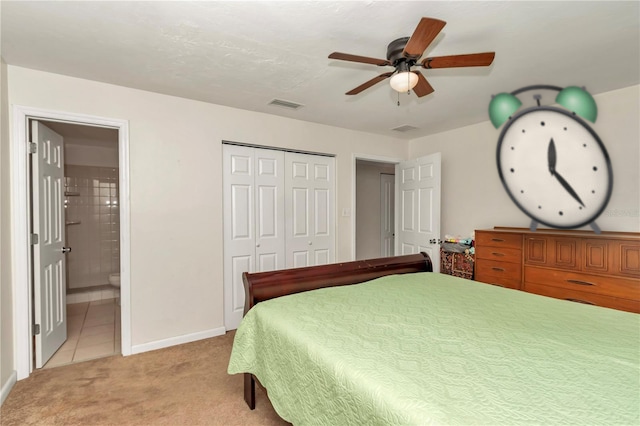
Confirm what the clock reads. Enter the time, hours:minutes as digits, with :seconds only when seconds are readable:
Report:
12:24
